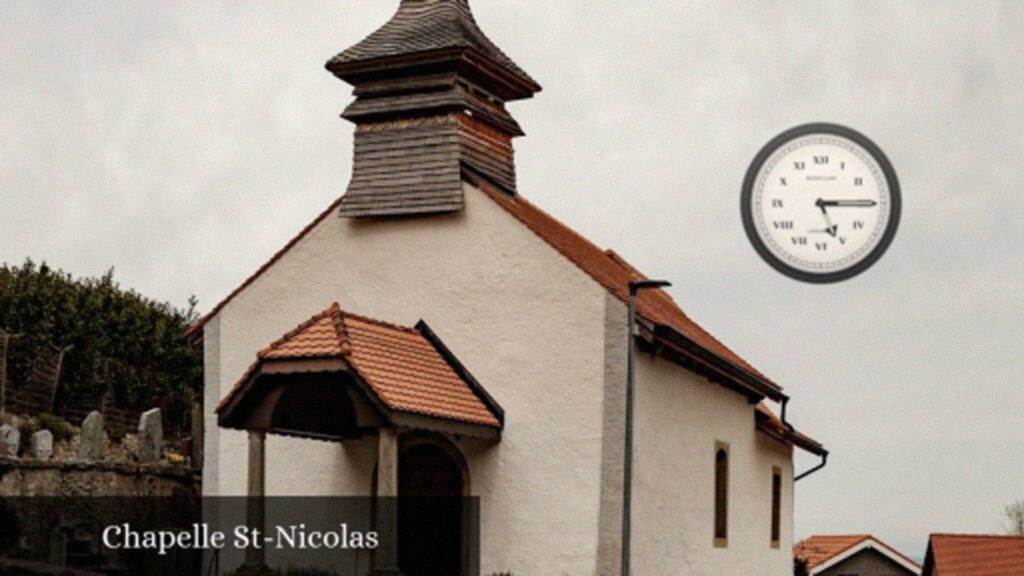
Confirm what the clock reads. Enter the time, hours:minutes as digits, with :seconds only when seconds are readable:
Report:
5:15
